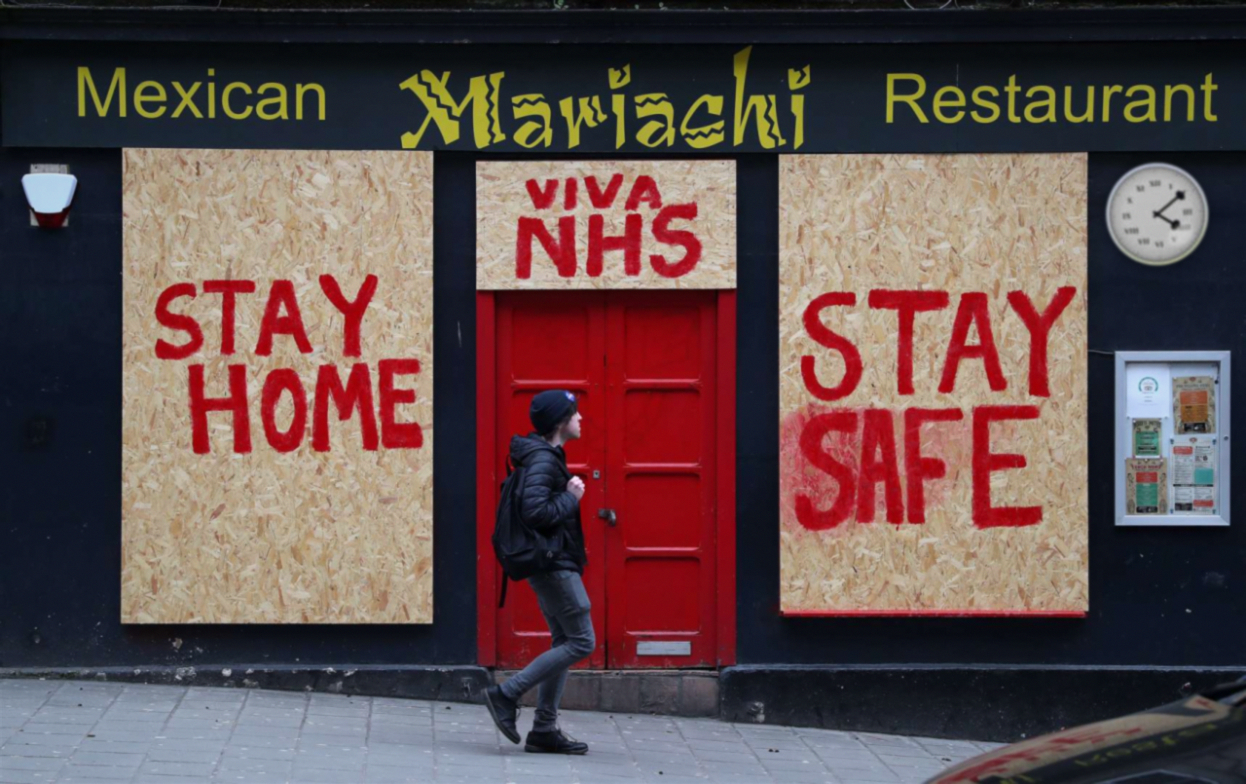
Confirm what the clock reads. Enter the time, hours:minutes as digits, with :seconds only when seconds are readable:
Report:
4:09
